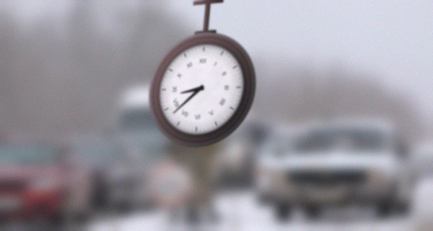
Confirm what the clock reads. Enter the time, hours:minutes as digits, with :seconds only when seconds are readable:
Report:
8:38
